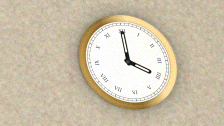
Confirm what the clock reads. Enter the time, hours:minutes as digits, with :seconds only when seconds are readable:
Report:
4:00
